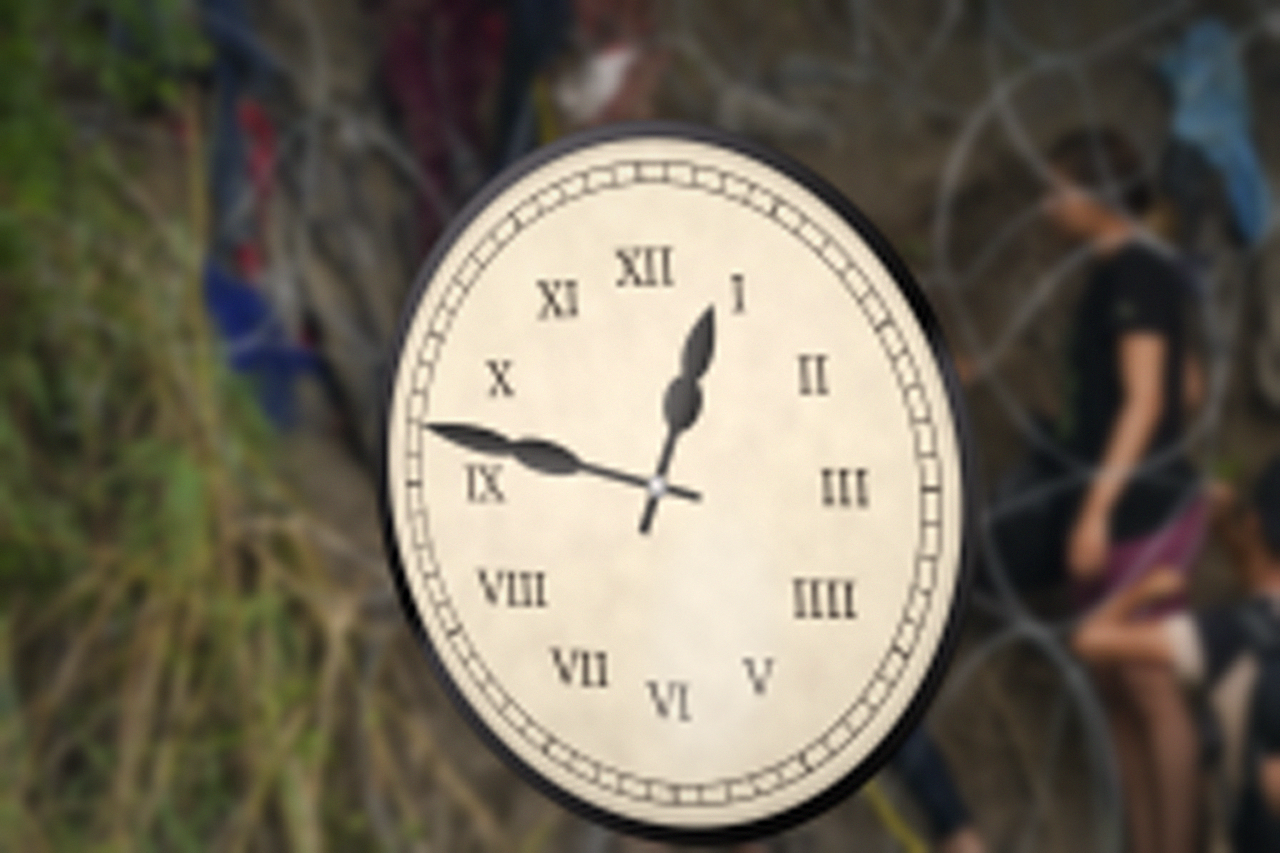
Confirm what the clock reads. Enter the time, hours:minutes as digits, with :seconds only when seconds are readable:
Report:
12:47
